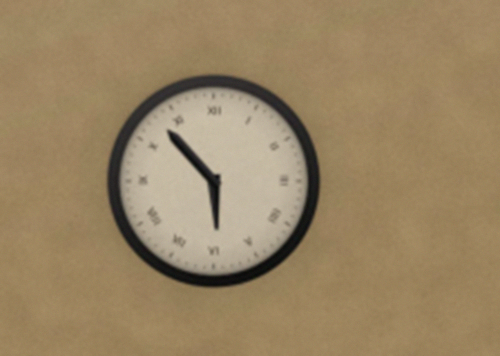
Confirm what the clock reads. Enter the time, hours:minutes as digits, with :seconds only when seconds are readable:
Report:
5:53
